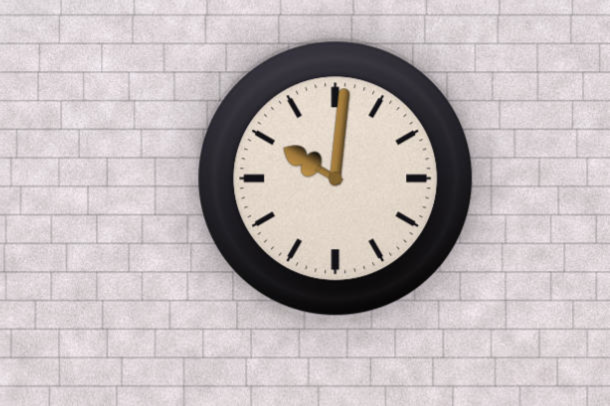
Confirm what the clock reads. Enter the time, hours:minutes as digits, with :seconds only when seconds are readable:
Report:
10:01
